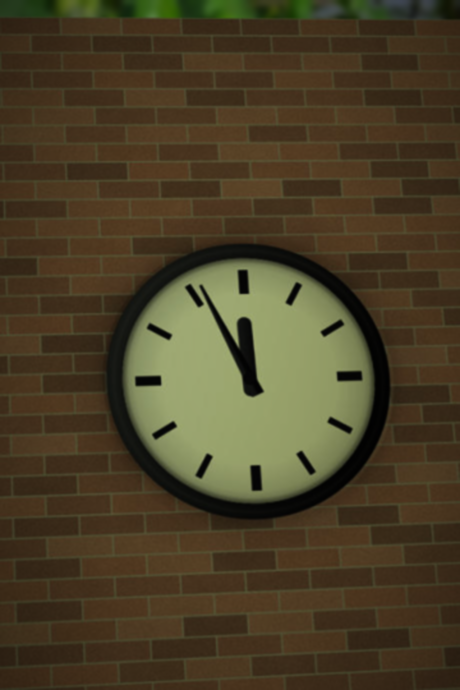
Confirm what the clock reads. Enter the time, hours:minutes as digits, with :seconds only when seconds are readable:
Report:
11:56
